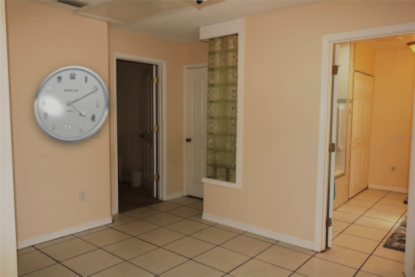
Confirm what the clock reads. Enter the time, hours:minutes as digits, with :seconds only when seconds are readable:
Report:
4:10
